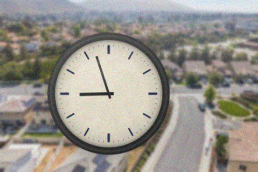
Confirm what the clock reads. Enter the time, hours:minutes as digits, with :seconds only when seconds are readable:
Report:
8:57
